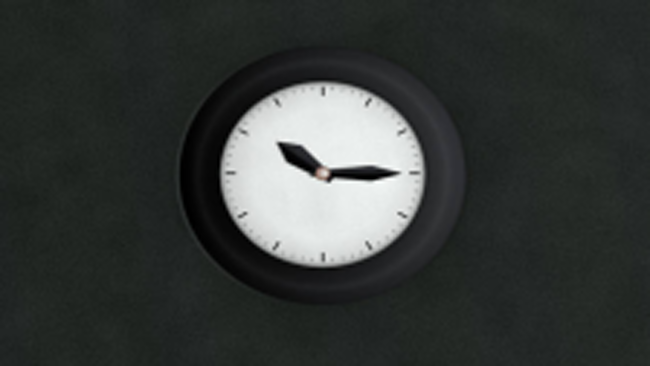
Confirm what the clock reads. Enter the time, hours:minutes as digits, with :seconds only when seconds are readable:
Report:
10:15
